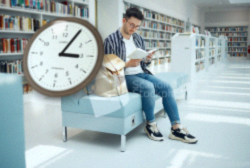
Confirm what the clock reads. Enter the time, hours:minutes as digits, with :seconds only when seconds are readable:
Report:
3:05
